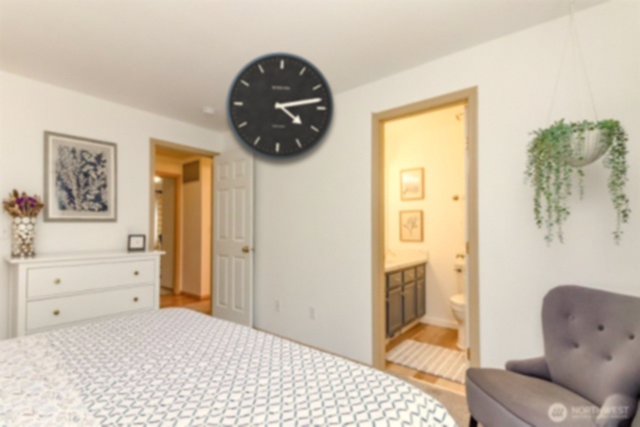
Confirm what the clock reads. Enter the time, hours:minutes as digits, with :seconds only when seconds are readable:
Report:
4:13
